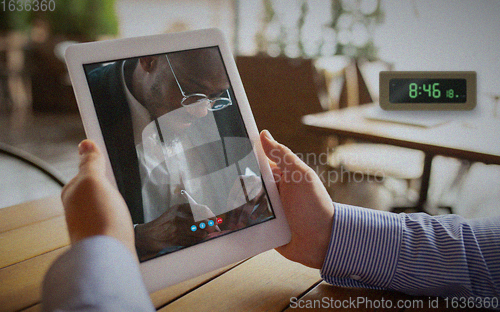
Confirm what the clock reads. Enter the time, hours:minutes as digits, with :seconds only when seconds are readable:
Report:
8:46
